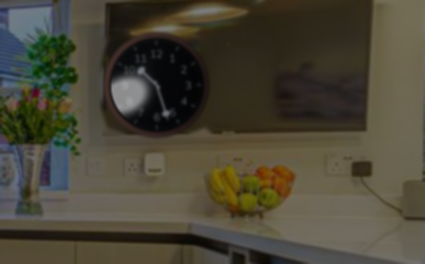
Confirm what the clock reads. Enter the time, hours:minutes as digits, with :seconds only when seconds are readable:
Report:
10:27
